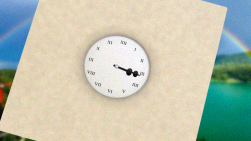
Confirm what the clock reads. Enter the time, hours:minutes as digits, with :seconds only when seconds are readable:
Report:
3:16
